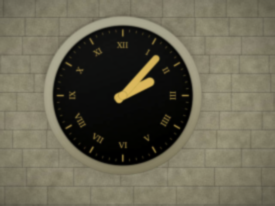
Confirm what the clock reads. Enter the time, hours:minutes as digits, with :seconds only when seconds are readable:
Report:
2:07
